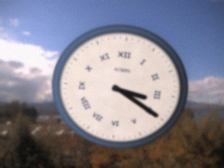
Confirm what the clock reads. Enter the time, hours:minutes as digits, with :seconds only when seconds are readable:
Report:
3:20
